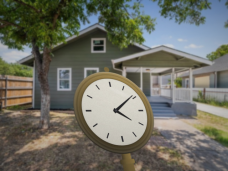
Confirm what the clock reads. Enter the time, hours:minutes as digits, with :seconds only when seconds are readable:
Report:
4:09
